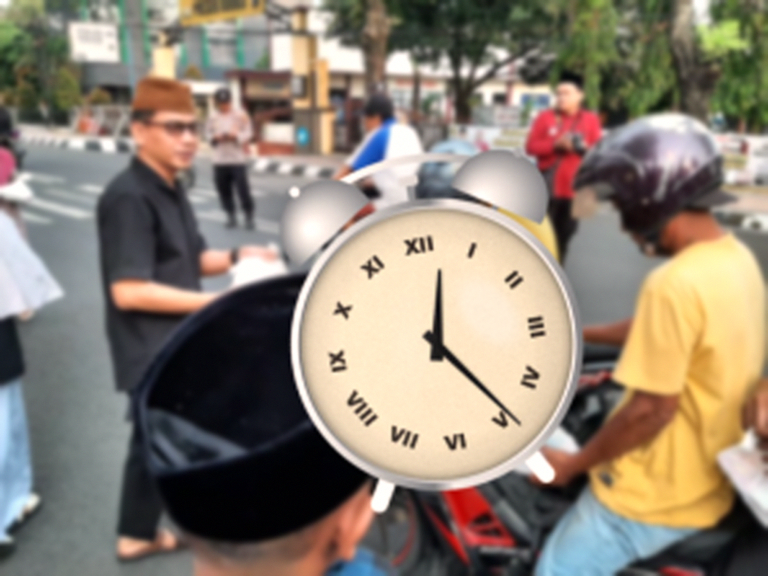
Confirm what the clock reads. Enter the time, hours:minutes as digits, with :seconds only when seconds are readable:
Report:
12:24
